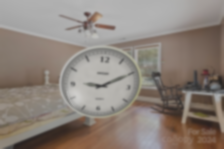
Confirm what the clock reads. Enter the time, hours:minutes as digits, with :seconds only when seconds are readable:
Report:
9:10
